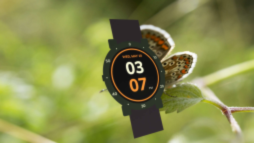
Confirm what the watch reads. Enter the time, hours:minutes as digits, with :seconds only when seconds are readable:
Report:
3:07
